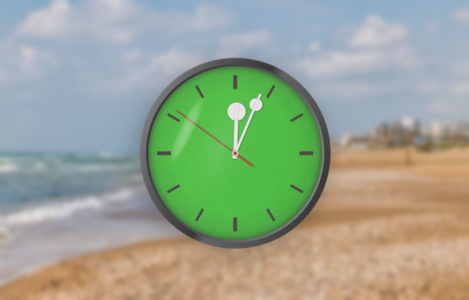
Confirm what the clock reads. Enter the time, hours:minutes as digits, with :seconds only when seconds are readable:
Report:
12:03:51
